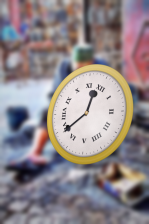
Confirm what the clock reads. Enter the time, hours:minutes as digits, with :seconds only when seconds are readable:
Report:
11:34
